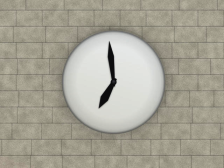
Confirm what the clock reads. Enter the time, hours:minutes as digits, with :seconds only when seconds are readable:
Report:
6:59
